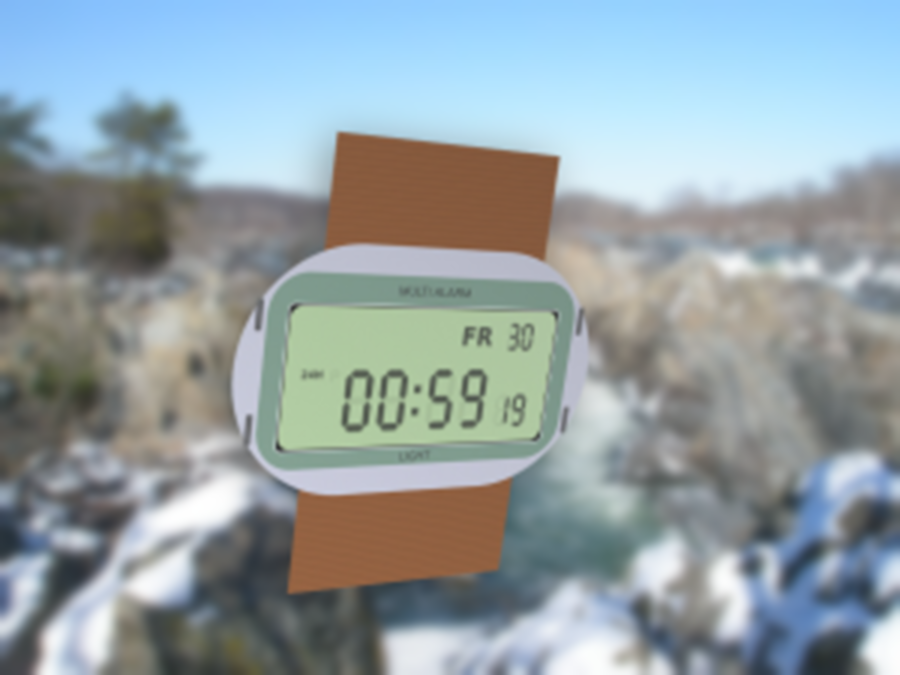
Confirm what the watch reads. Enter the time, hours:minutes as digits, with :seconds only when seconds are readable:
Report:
0:59:19
